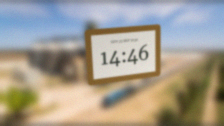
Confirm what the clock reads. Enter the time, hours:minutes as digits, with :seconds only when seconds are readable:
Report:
14:46
